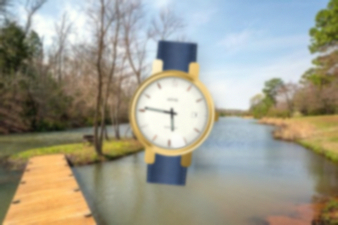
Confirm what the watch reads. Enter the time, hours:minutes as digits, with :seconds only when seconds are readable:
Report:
5:46
